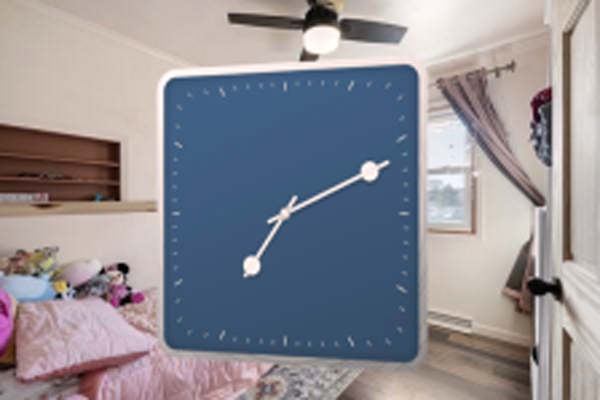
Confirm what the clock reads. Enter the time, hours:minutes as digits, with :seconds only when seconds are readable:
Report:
7:11
